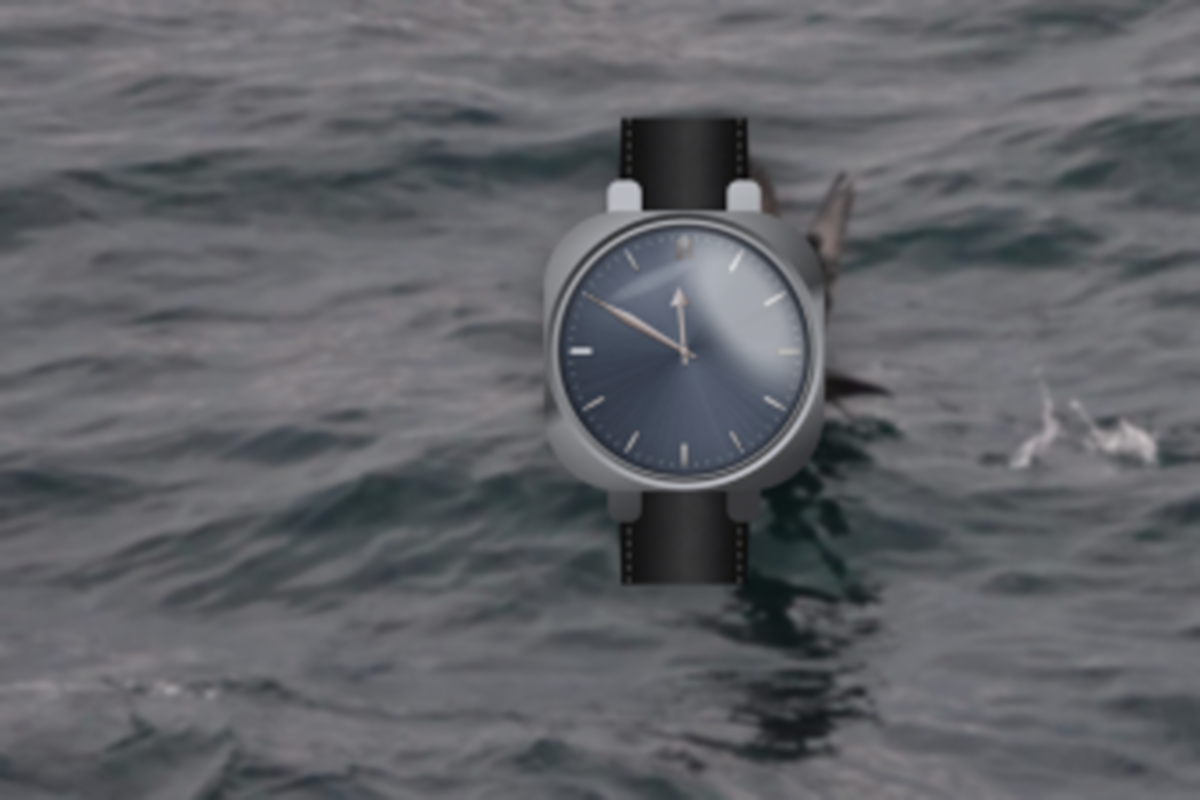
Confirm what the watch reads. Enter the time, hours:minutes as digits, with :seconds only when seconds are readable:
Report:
11:50
